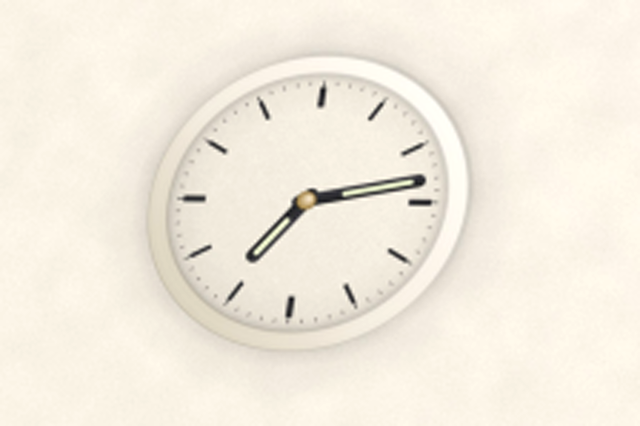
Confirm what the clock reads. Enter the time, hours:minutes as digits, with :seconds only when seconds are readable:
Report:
7:13
